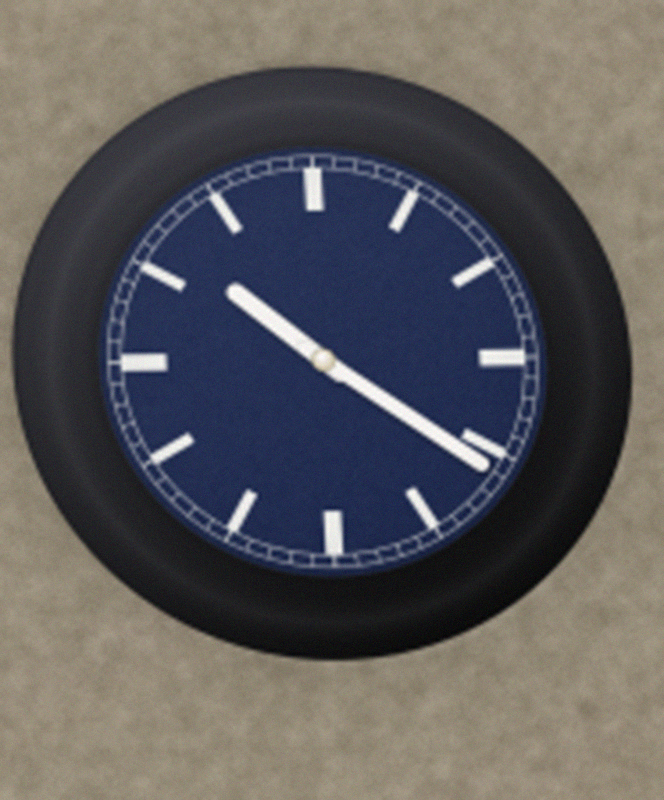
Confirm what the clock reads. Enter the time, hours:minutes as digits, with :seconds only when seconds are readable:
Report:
10:21
